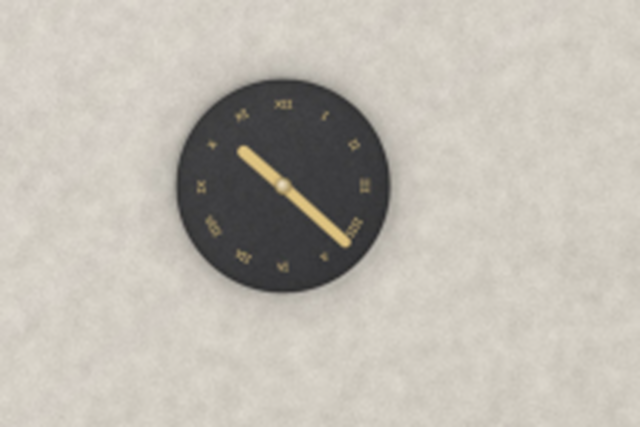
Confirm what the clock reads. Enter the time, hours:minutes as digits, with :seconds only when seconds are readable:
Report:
10:22
